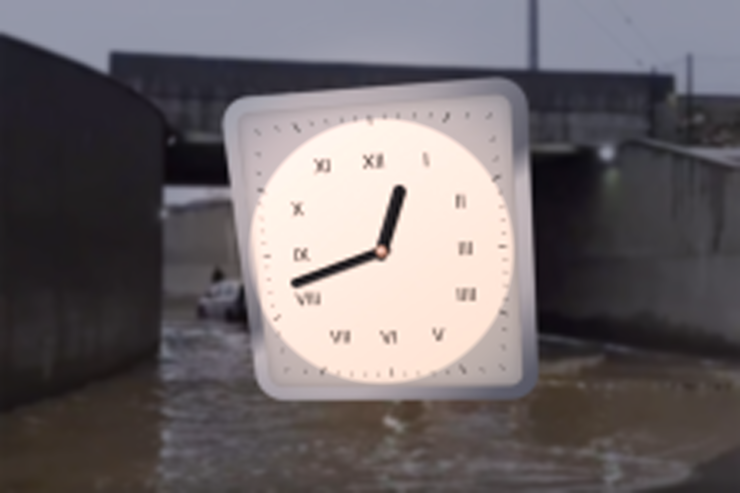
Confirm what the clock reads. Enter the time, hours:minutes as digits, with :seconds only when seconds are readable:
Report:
12:42
